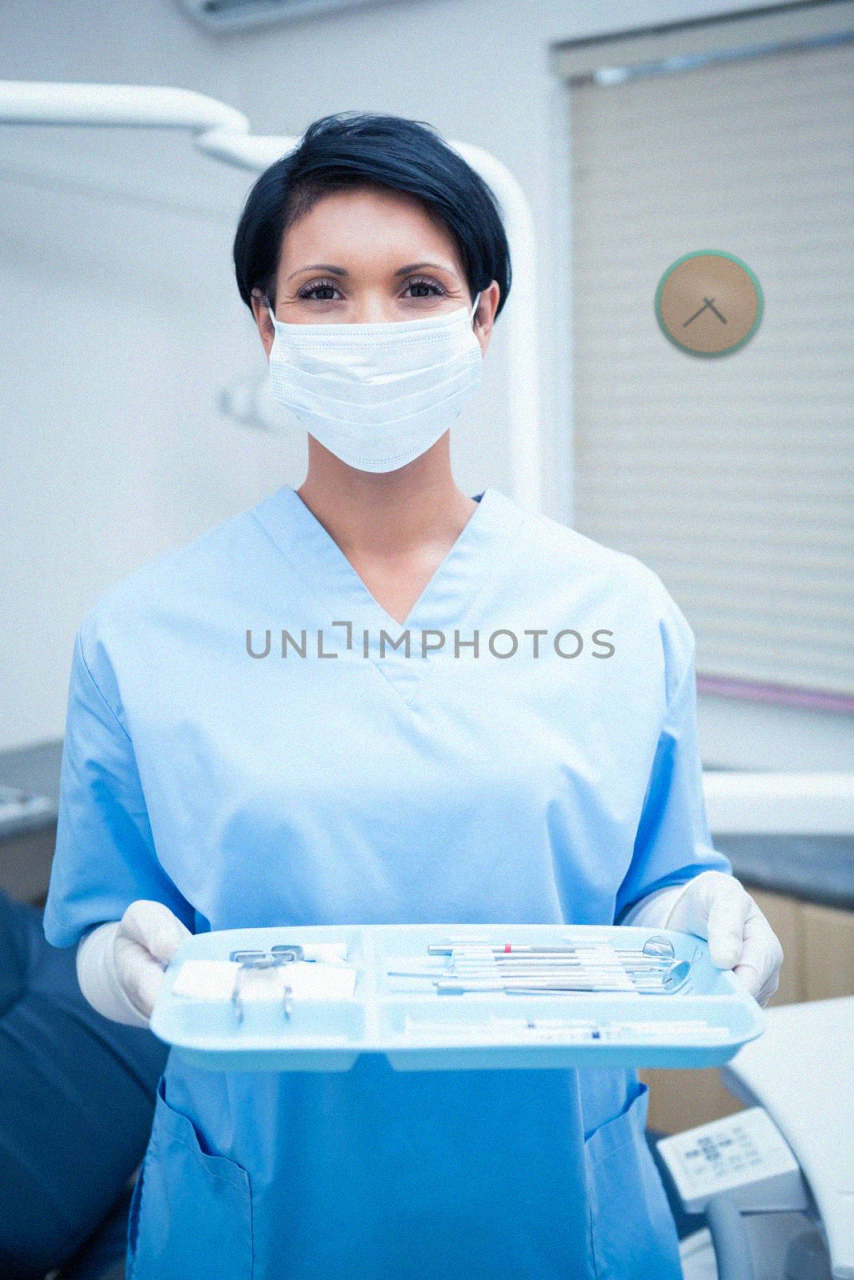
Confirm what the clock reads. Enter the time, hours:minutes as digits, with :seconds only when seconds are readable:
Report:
4:38
